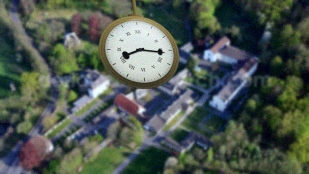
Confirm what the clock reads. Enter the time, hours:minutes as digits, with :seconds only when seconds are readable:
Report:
8:16
